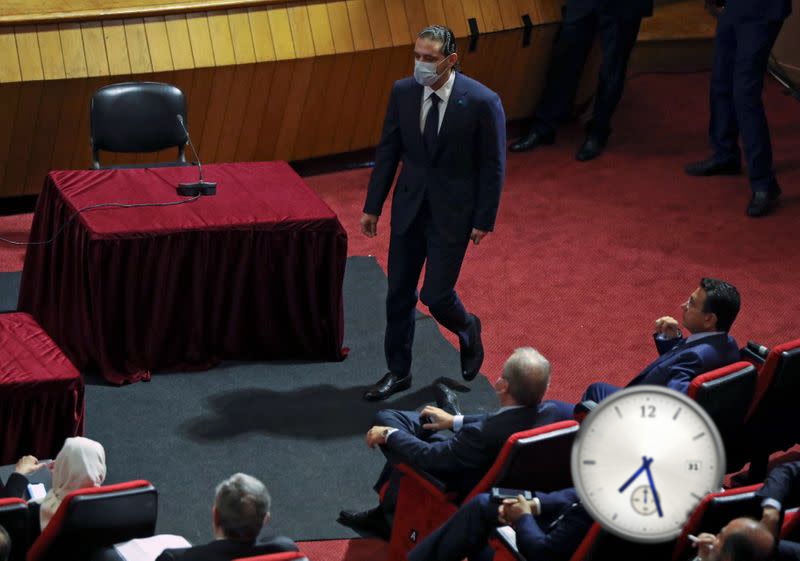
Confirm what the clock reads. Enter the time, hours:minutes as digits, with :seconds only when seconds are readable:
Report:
7:27
